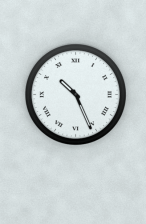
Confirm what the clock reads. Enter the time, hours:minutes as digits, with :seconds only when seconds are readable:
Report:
10:26
